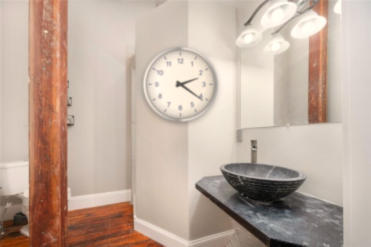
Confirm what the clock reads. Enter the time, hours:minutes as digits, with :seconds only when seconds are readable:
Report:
2:21
